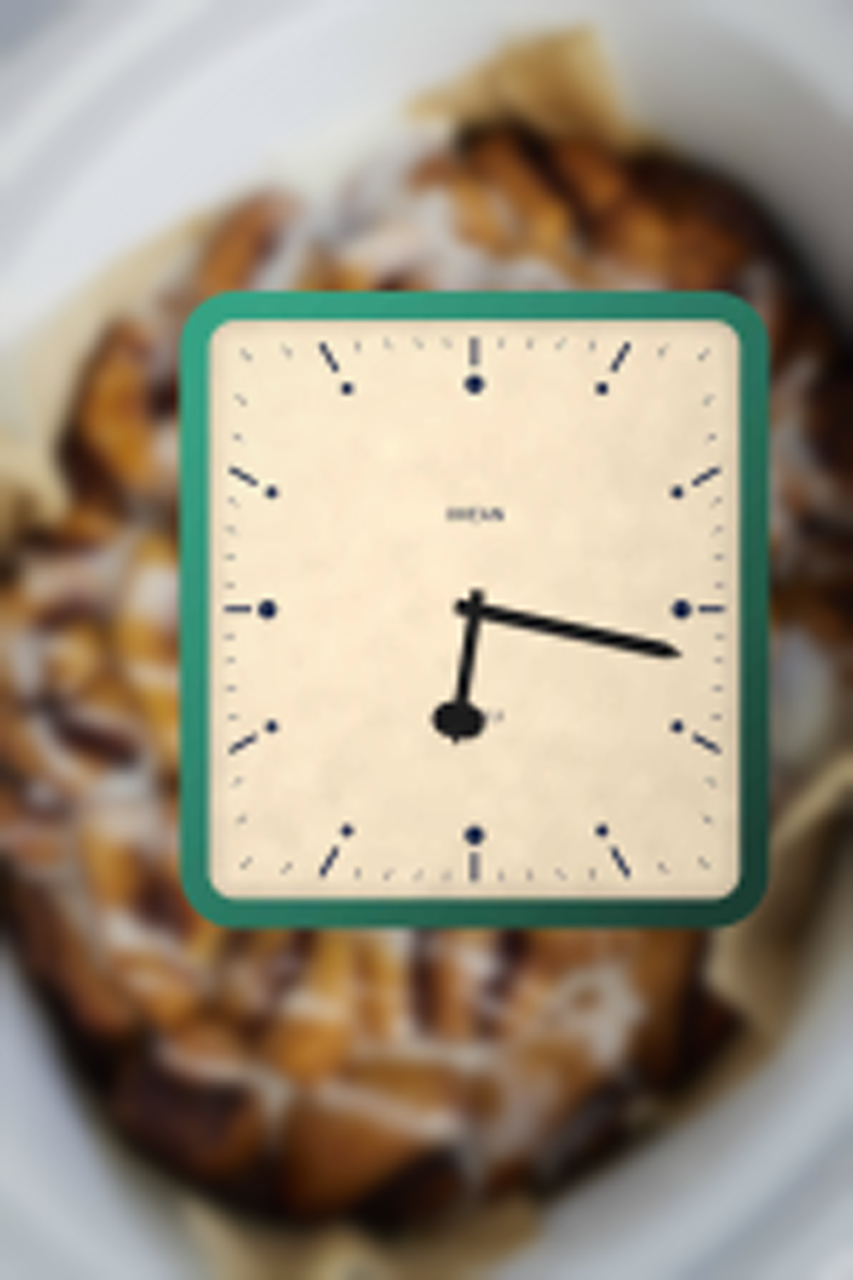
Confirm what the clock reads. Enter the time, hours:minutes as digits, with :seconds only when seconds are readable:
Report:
6:17
